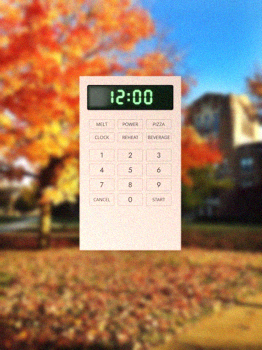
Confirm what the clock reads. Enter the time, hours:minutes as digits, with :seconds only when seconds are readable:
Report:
12:00
